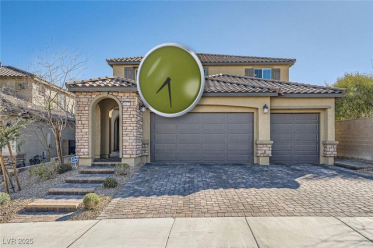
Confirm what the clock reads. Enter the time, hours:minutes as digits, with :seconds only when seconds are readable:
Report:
7:29
